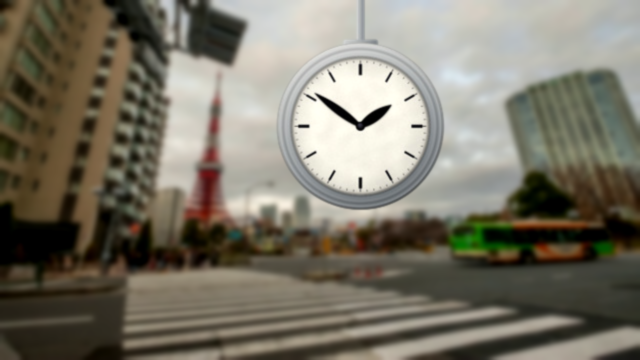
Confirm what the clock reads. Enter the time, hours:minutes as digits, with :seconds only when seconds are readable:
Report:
1:51
